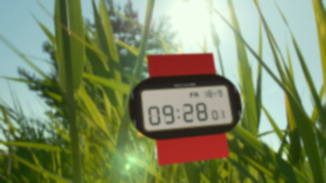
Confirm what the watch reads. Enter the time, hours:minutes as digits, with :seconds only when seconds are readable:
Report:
9:28
